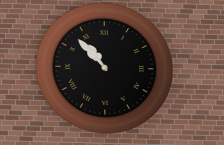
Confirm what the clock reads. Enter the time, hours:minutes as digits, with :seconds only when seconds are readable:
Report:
10:53
